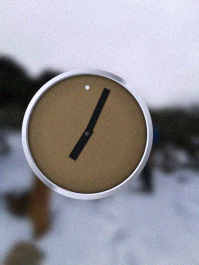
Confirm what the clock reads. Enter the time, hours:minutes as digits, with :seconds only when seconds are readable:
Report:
7:04
